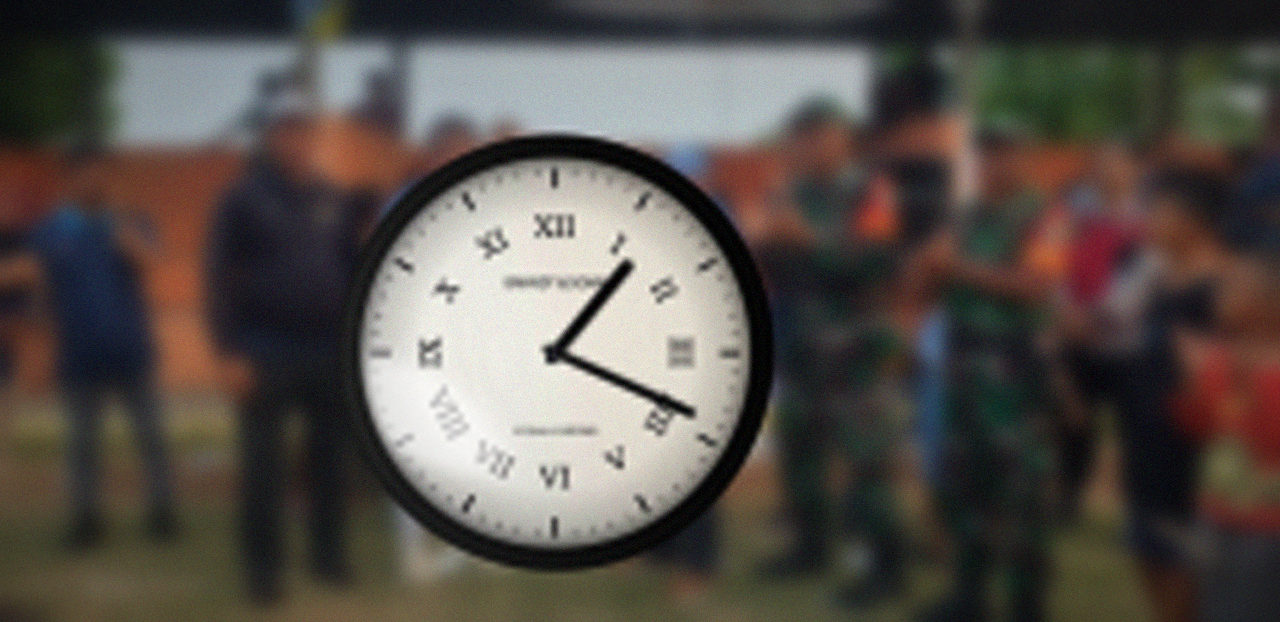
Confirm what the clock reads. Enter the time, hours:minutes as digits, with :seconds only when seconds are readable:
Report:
1:19
